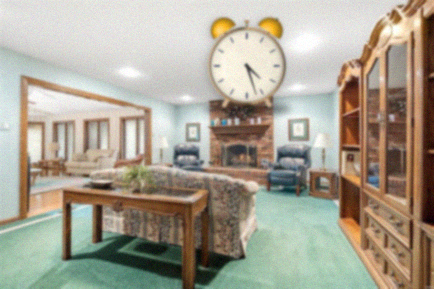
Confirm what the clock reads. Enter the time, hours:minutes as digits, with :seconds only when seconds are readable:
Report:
4:27
